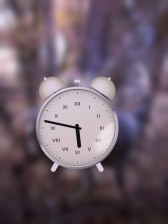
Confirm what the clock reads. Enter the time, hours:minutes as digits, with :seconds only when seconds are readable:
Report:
5:47
